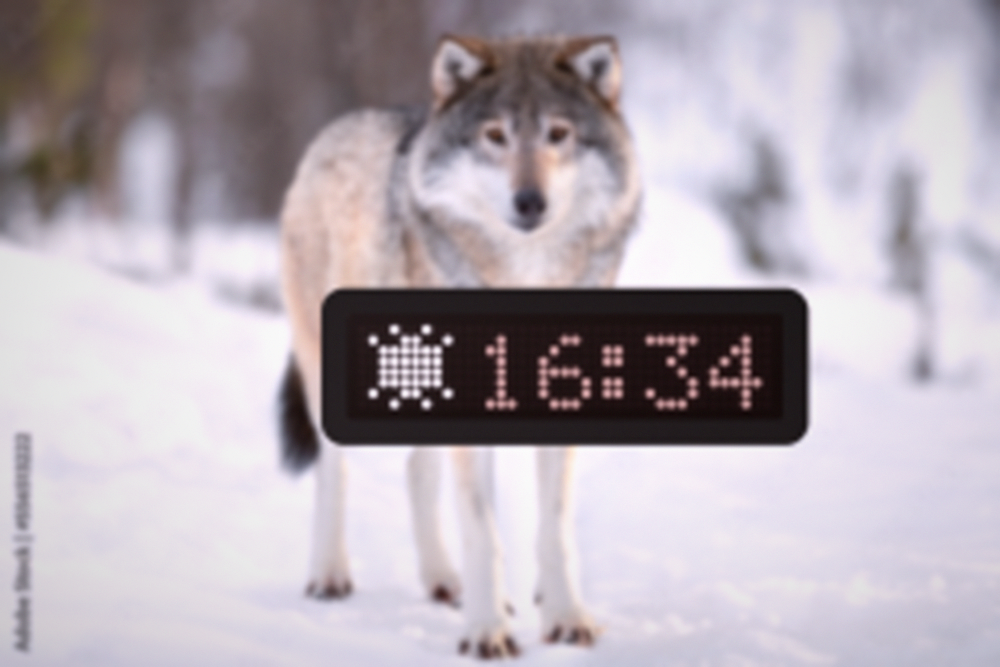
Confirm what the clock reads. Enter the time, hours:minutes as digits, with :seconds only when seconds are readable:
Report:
16:34
